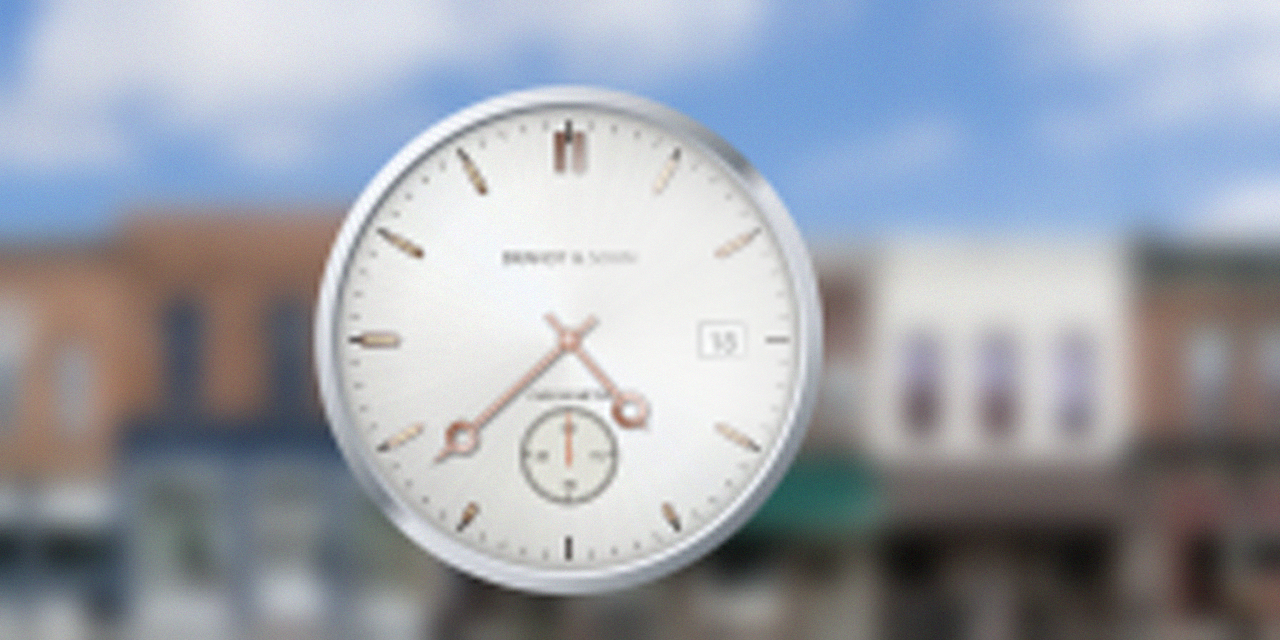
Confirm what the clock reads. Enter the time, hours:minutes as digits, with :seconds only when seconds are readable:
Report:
4:38
